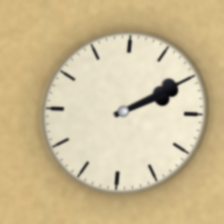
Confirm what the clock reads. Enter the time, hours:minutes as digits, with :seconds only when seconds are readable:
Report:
2:10
